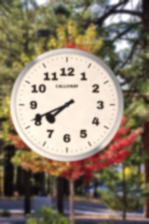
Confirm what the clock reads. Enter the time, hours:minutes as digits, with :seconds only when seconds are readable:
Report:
7:41
